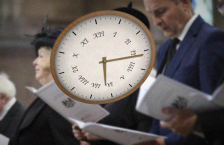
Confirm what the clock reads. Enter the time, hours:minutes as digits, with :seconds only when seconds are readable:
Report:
6:16
